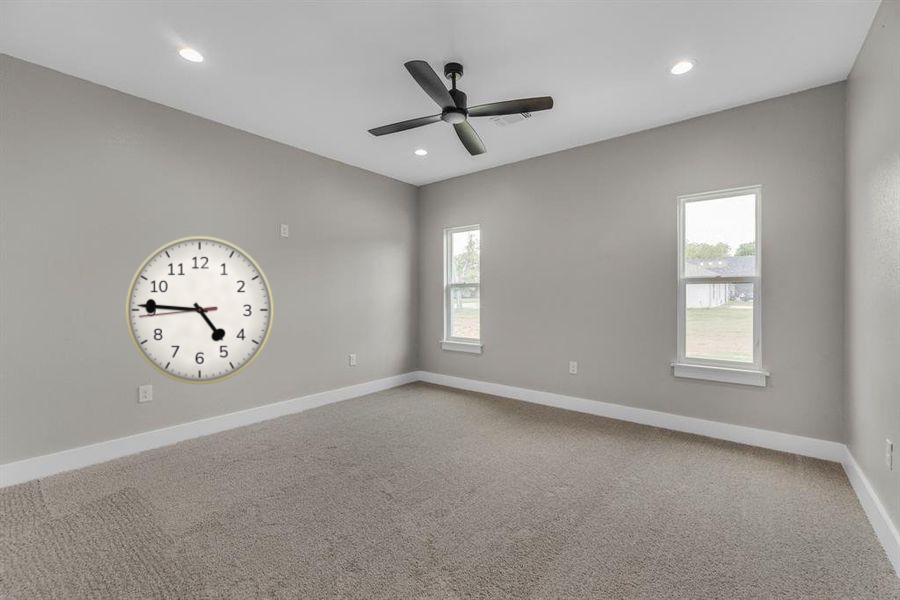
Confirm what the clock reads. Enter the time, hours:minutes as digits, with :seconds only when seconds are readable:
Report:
4:45:44
